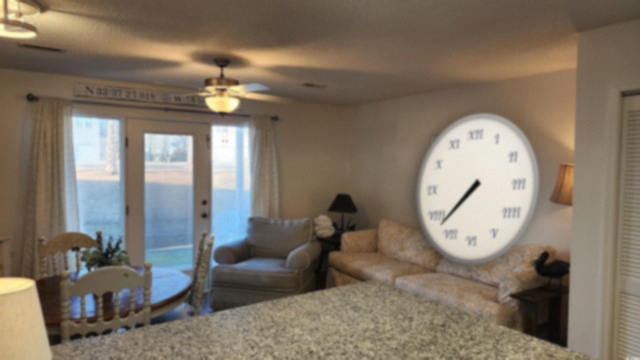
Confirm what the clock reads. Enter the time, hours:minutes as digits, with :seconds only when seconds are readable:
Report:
7:38
